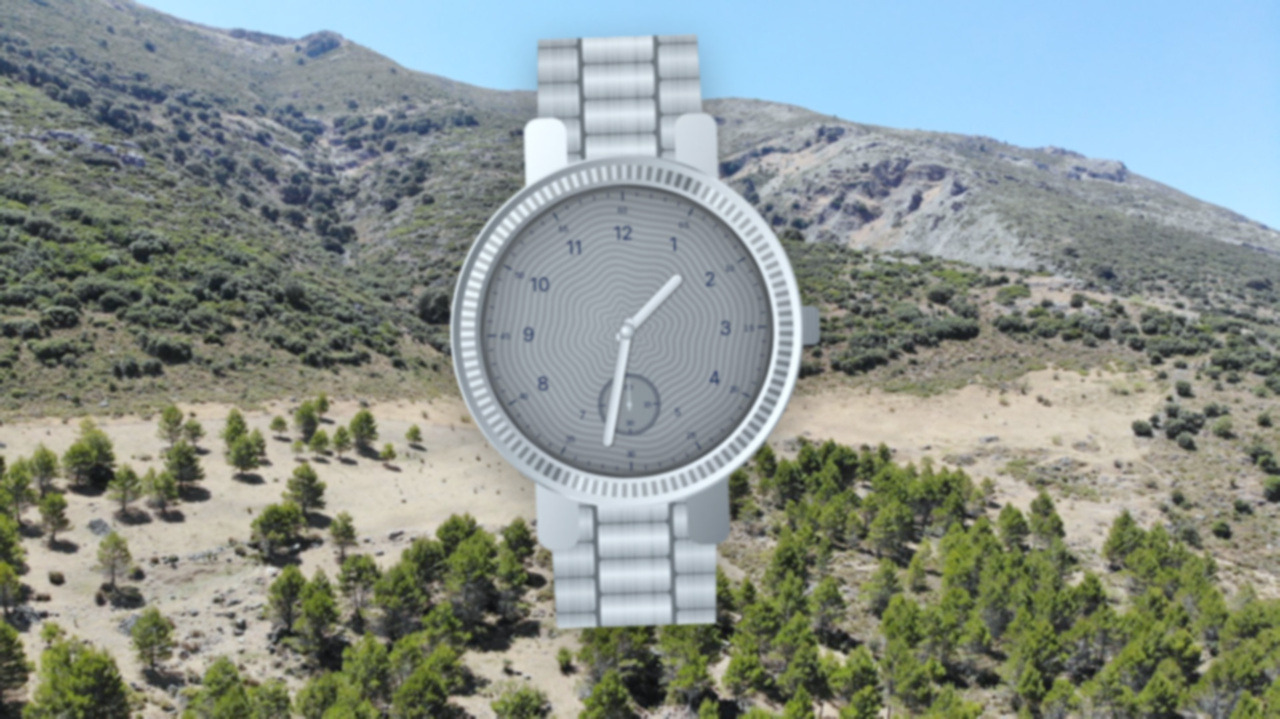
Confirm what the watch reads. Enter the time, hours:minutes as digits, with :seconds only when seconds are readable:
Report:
1:32
